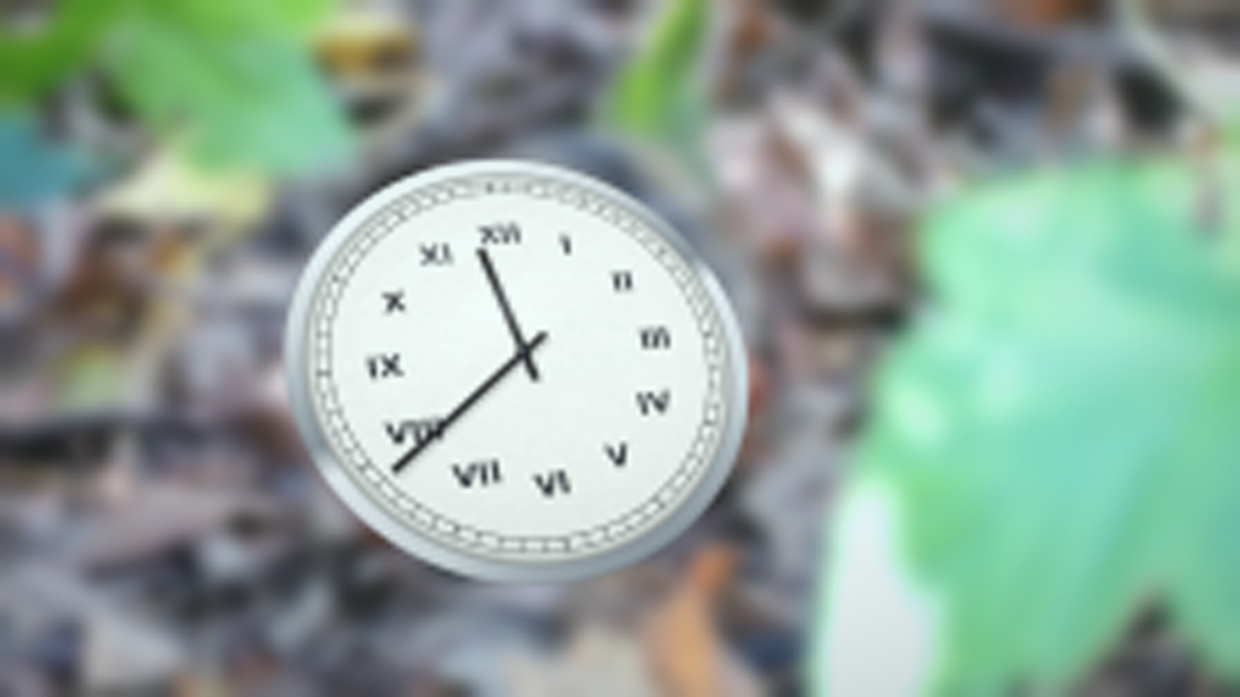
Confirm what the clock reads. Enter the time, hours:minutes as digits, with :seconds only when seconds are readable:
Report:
11:39
